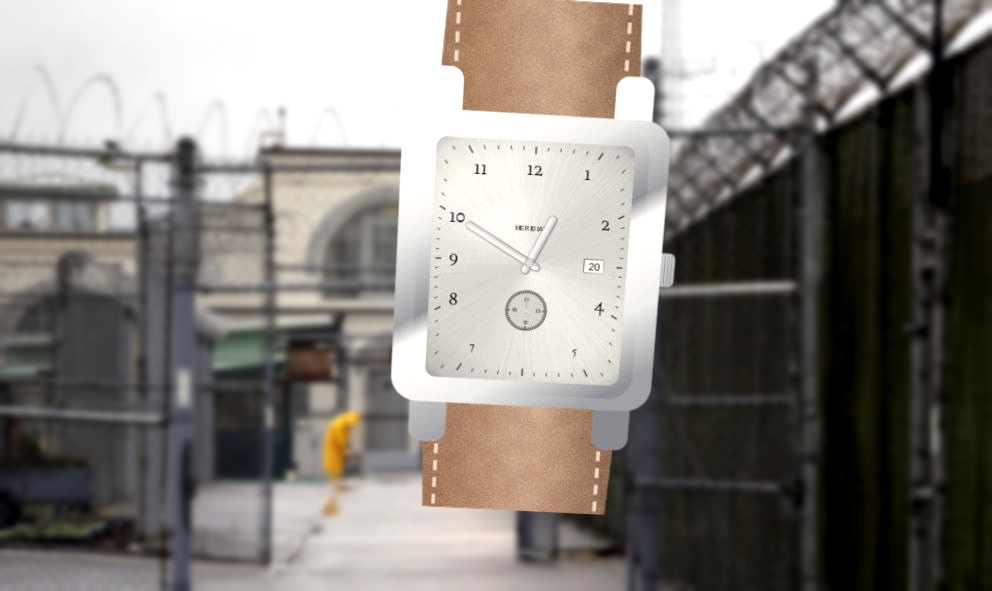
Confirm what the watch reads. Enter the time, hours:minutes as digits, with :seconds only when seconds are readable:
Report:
12:50
